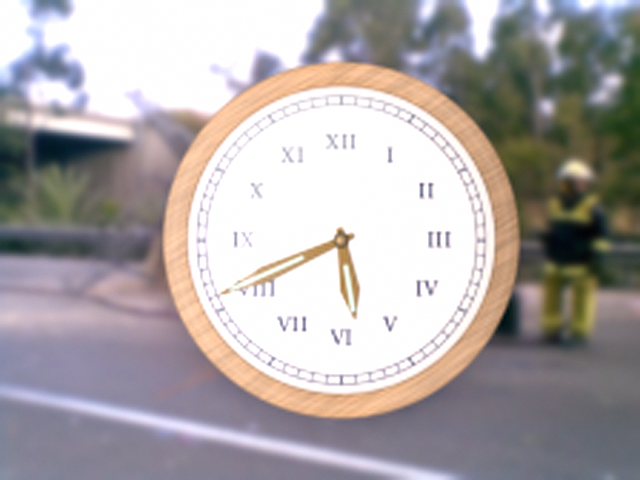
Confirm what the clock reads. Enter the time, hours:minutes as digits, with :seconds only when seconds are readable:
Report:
5:41
